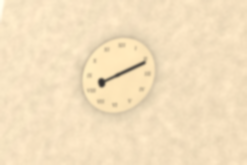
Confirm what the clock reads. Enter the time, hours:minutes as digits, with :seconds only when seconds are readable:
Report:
8:11
